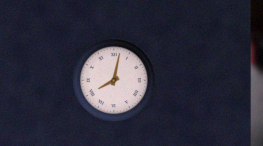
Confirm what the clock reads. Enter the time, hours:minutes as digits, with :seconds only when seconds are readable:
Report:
8:02
